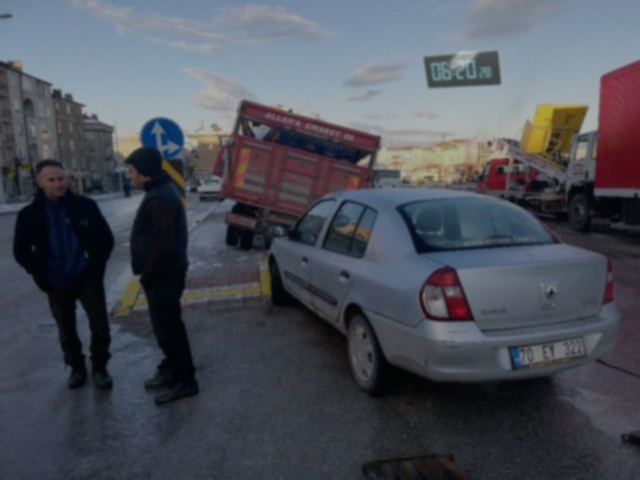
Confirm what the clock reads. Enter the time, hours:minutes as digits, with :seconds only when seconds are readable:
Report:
6:20
